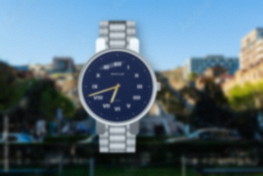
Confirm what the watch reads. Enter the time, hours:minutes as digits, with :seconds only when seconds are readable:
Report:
6:42
